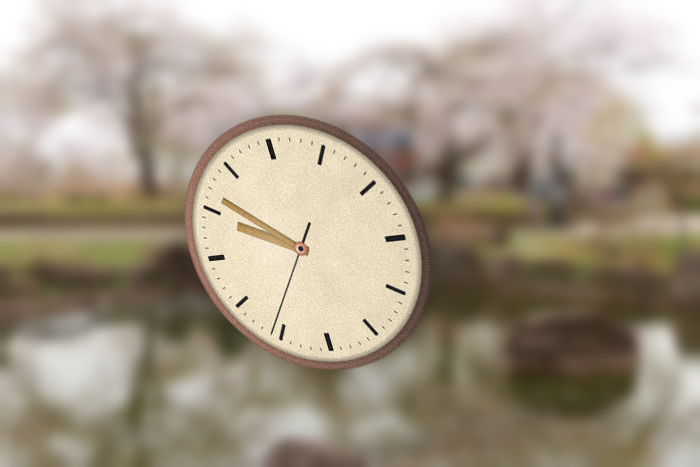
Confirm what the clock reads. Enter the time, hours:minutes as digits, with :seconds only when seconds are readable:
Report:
9:51:36
